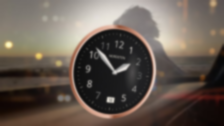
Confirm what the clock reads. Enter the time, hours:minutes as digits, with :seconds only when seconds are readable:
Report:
1:52
